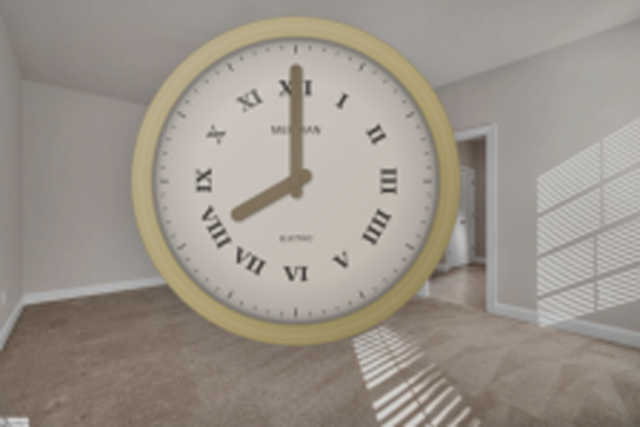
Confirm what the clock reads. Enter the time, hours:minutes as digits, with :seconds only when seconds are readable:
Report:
8:00
